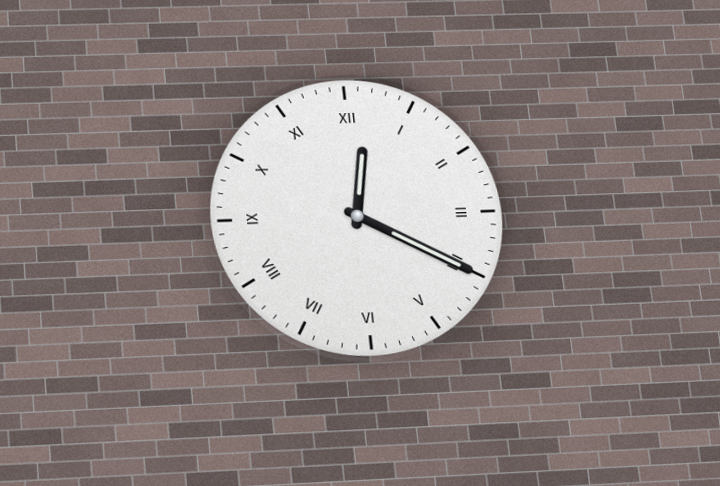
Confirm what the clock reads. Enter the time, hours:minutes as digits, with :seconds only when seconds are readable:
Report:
12:20
